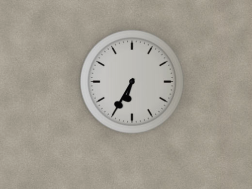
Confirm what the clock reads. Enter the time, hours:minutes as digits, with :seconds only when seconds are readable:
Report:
6:35
